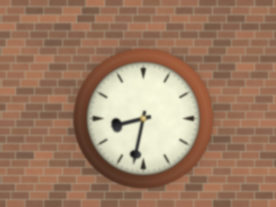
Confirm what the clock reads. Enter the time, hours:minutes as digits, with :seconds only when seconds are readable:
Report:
8:32
